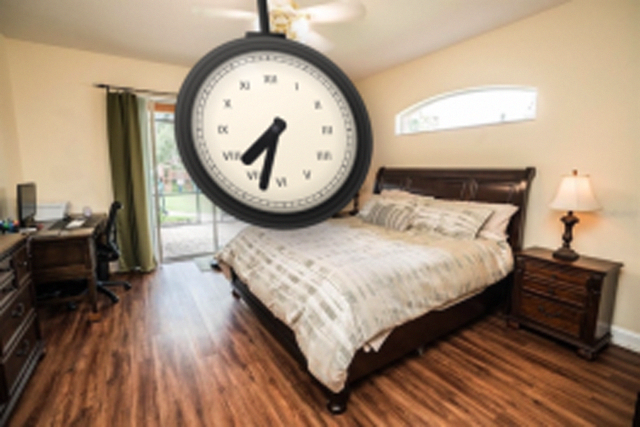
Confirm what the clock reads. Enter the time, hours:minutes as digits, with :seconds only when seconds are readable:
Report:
7:33
